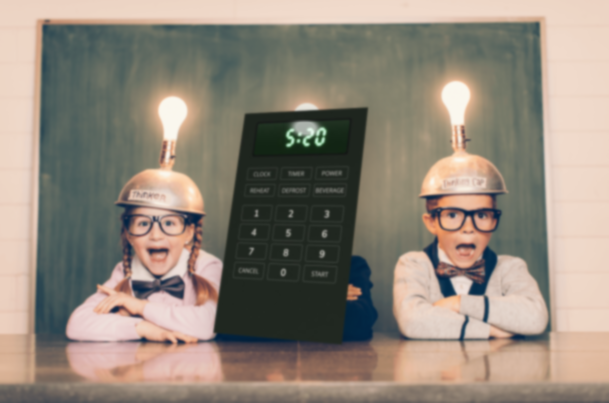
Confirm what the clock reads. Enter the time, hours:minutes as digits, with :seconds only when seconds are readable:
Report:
5:20
